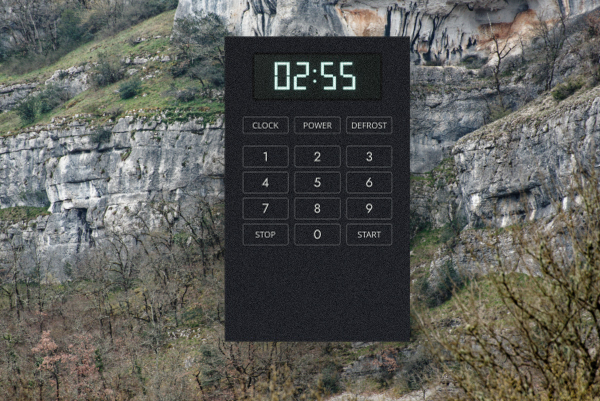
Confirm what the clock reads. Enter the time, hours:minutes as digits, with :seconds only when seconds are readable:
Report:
2:55
